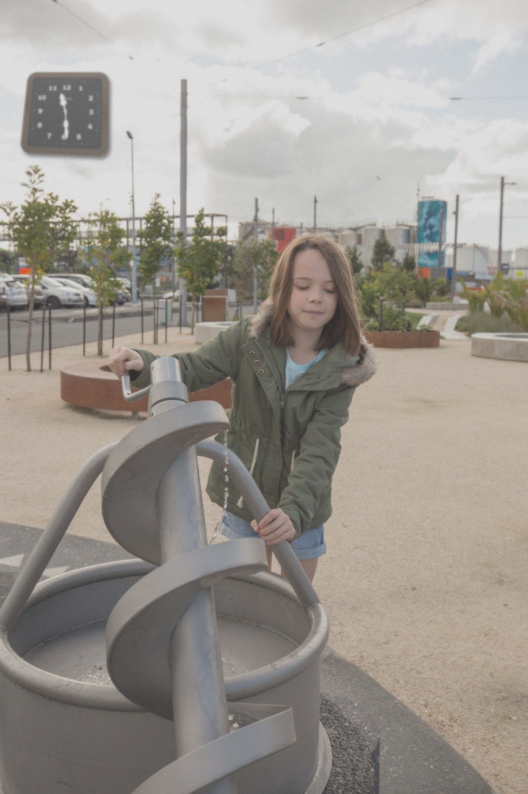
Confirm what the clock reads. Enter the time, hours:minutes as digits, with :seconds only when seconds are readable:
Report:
11:29
